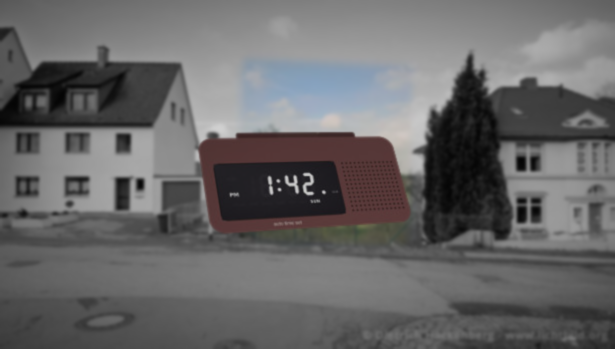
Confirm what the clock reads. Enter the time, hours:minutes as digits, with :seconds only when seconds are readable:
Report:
1:42
